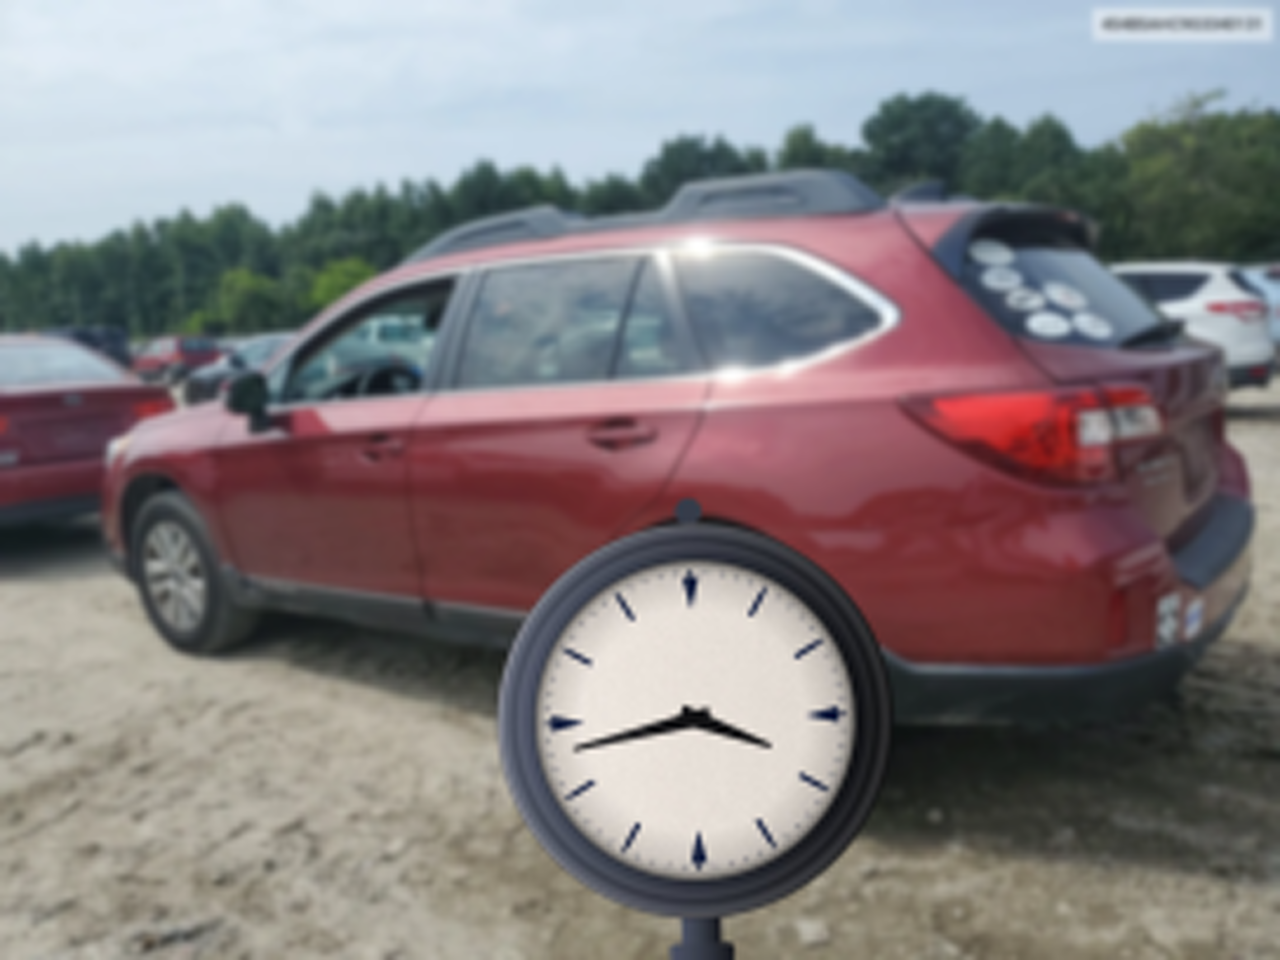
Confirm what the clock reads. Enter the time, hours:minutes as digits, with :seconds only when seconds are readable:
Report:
3:43
